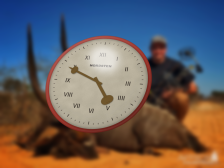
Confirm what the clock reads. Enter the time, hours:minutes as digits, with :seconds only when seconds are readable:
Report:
4:49
